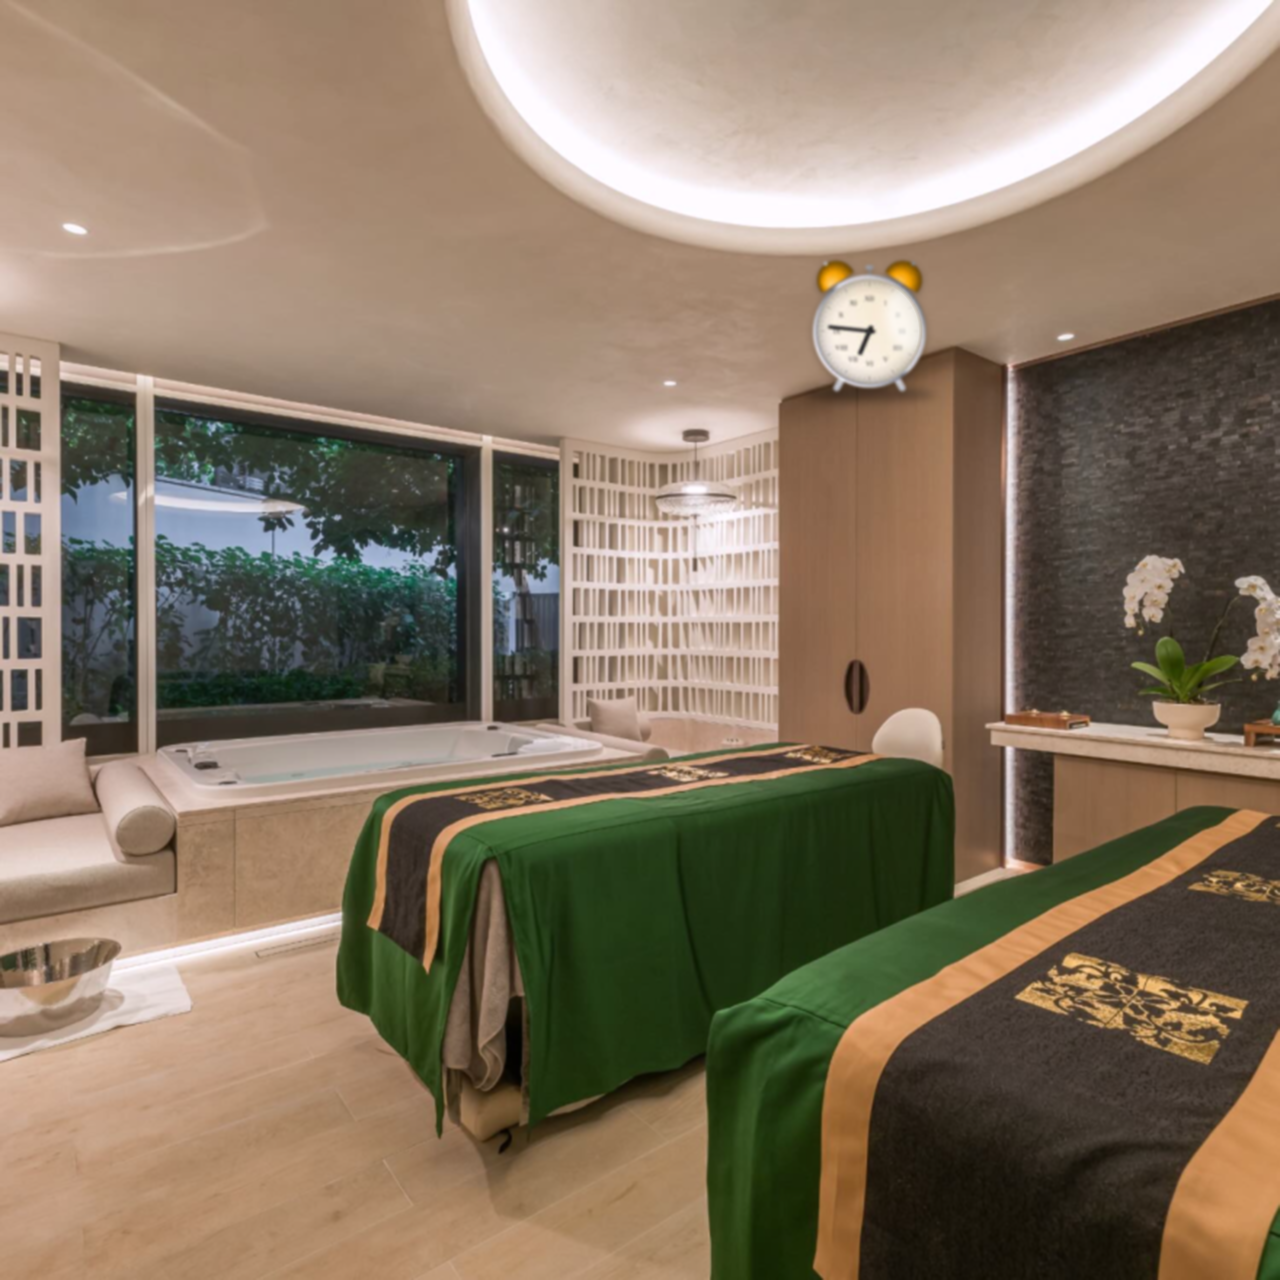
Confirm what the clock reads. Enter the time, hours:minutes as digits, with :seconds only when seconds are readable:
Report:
6:46
